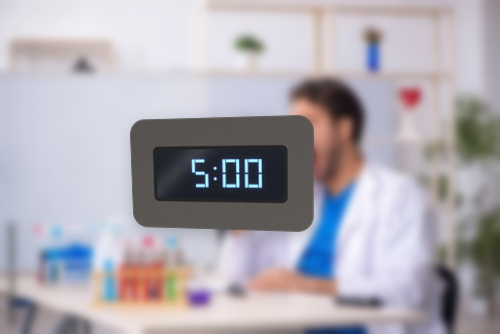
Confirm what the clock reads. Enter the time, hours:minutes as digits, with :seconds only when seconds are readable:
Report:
5:00
